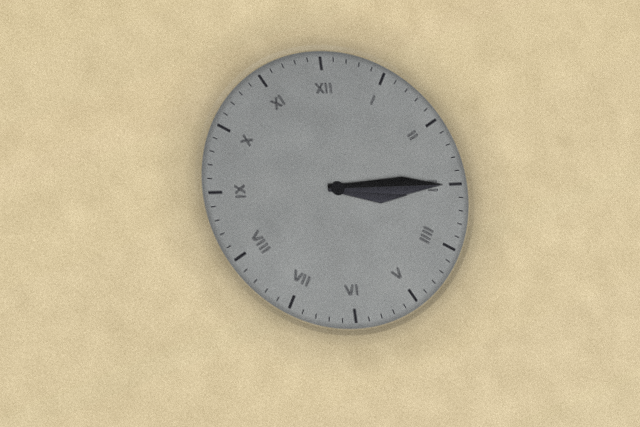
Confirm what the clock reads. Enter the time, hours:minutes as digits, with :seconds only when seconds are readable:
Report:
3:15
